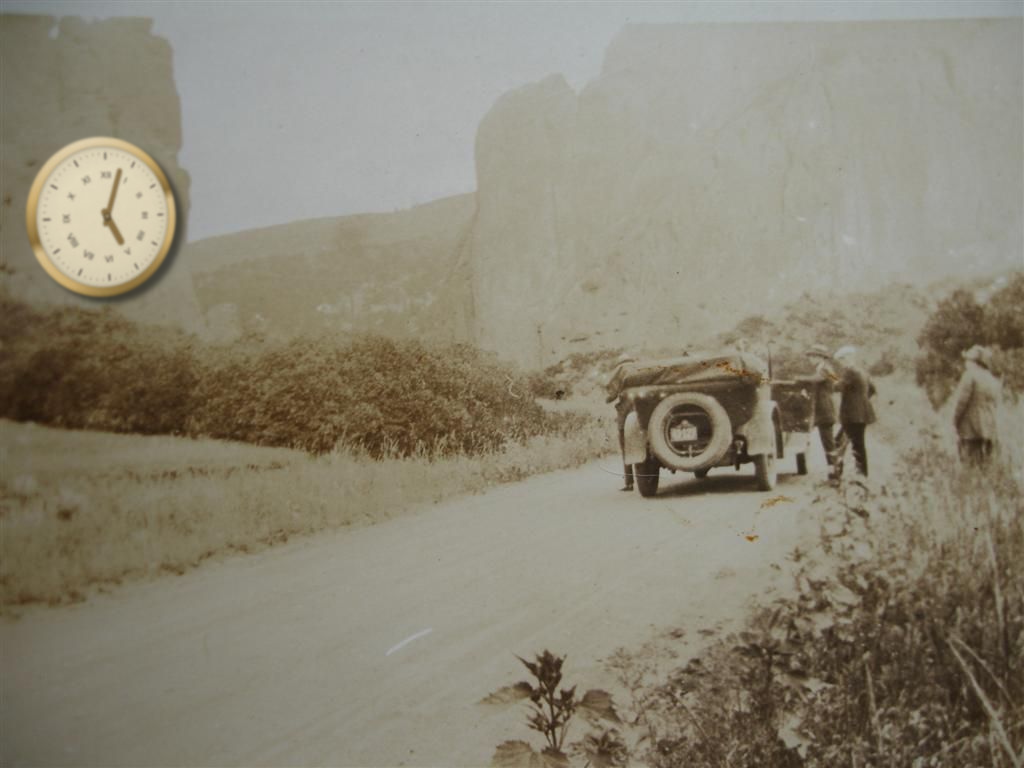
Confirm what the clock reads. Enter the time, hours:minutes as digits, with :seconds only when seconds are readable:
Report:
5:03
